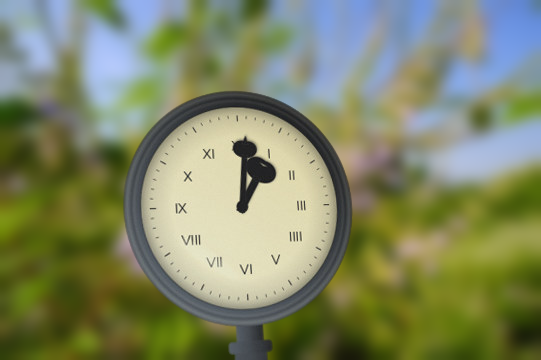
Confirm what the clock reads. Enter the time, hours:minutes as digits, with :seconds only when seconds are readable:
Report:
1:01
